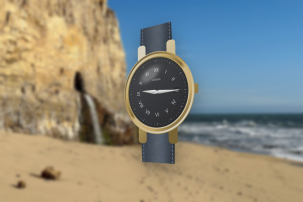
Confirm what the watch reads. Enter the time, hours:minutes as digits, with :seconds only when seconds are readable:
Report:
9:15
